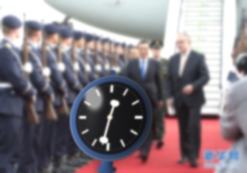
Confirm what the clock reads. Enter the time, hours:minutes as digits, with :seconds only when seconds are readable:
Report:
12:32
